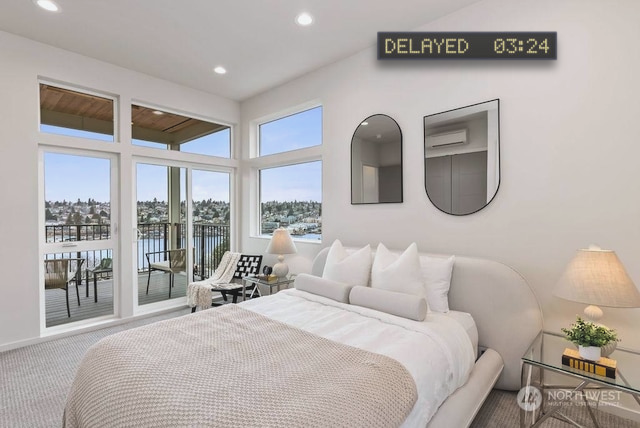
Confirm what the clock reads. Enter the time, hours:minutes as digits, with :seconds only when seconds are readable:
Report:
3:24
